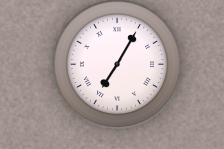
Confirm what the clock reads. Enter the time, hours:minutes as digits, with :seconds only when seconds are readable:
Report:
7:05
